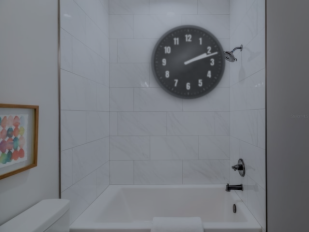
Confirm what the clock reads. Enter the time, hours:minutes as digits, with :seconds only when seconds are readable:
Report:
2:12
